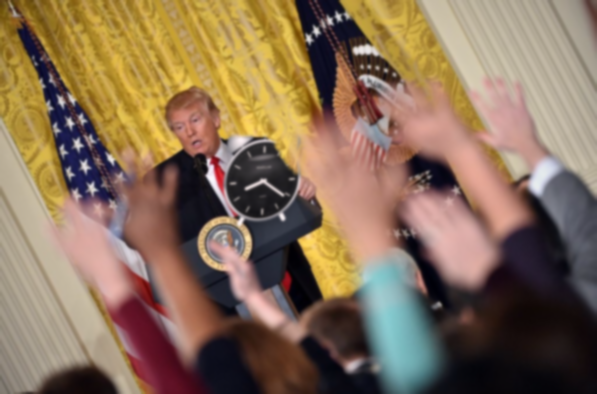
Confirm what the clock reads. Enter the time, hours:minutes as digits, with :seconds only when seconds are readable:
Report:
8:21
